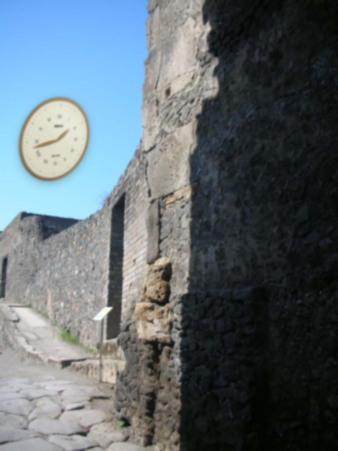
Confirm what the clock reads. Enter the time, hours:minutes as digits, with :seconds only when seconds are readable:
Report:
1:43
